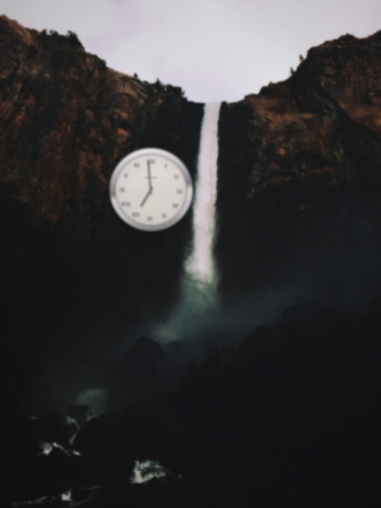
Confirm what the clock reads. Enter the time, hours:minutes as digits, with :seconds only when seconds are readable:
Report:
6:59
